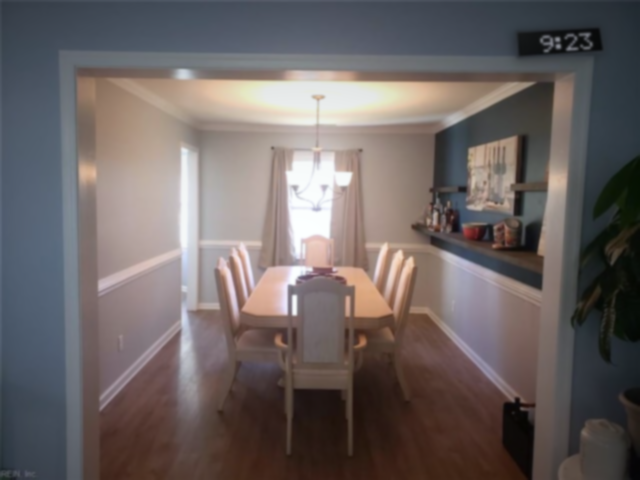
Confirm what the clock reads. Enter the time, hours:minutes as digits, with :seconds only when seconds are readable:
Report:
9:23
